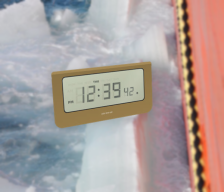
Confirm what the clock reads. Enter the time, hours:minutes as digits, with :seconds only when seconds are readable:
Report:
12:39:42
